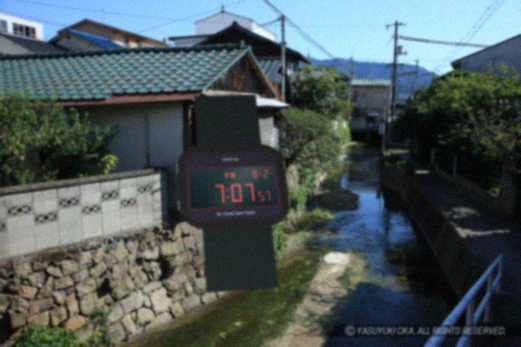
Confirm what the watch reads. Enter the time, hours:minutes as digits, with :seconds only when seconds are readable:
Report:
7:07
